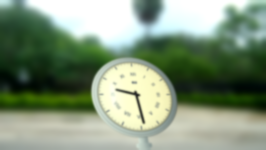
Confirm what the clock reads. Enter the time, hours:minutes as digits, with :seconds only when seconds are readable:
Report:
9:29
